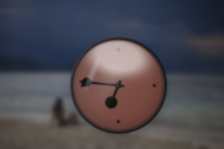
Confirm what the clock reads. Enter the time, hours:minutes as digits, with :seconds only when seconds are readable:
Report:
6:46
